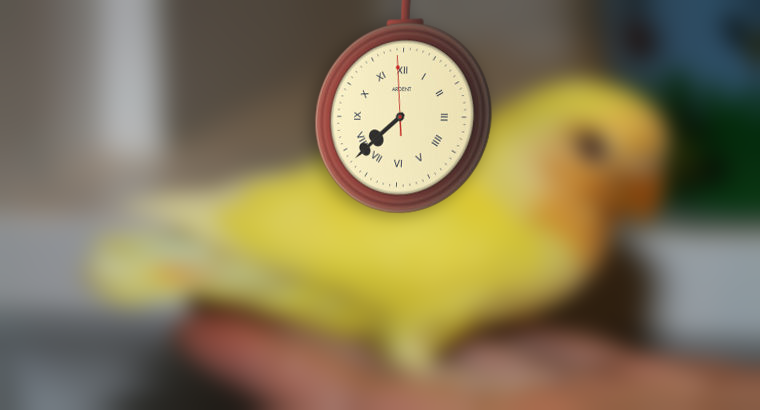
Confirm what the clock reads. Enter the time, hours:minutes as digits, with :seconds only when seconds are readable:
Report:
7:37:59
